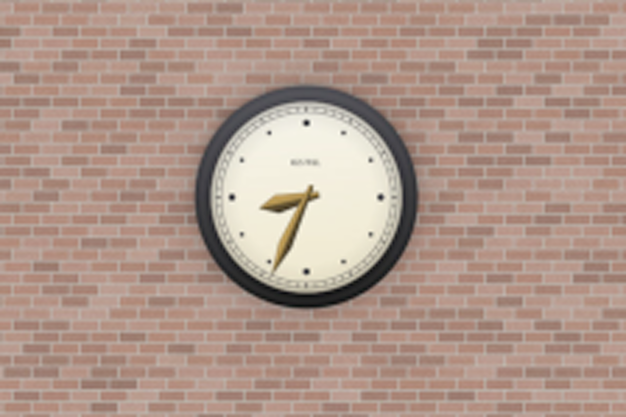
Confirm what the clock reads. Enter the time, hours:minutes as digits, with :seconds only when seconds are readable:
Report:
8:34
